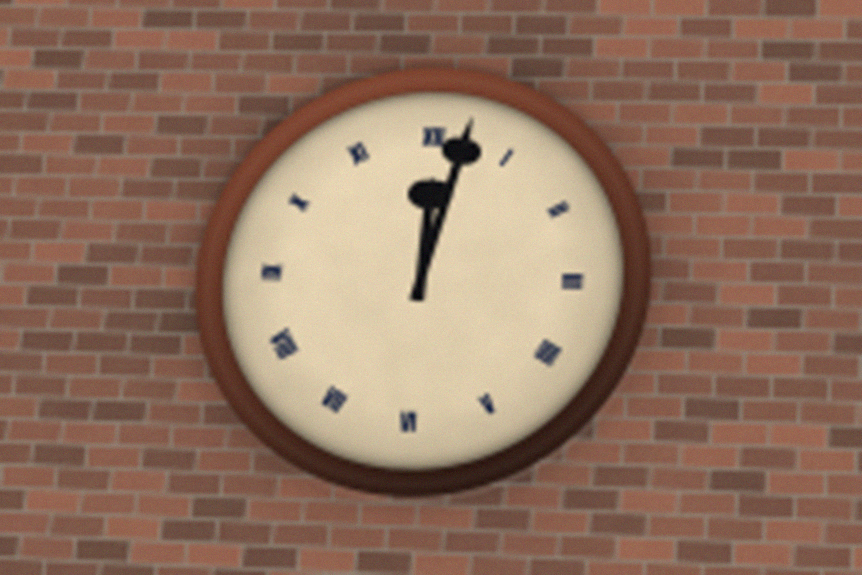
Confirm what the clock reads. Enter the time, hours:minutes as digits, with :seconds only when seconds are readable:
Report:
12:02
